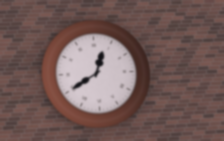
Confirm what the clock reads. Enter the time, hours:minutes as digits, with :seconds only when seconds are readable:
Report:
12:40
